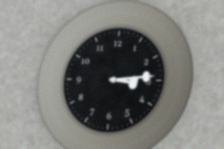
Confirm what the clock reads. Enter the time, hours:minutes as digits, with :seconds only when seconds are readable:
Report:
3:14
